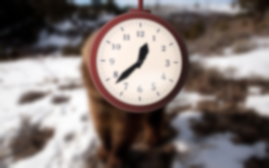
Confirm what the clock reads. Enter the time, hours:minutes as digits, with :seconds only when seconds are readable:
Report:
12:38
